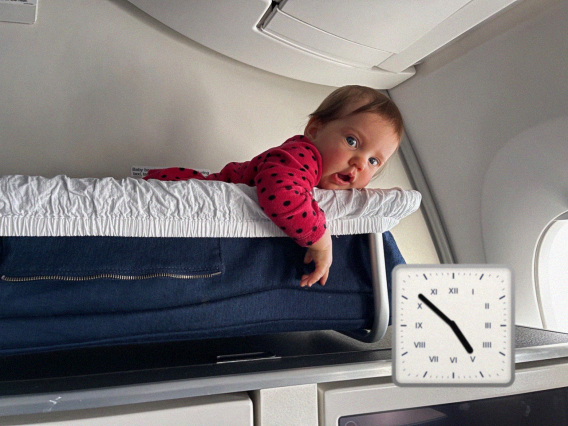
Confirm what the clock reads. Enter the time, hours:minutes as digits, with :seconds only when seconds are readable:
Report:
4:52
